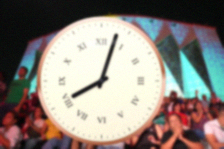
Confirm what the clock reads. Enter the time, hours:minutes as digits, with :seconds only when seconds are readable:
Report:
8:03
